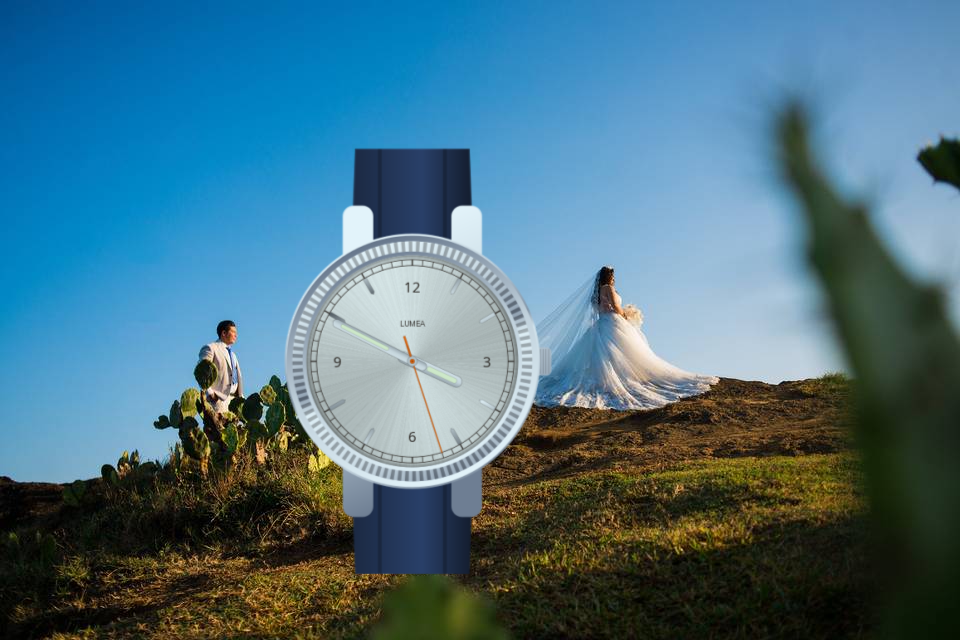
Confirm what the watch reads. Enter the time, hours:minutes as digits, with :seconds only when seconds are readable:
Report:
3:49:27
